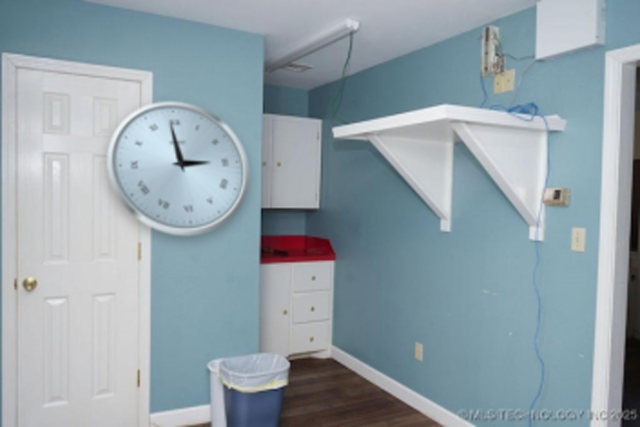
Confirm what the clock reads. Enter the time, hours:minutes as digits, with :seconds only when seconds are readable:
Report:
2:59
